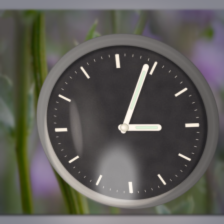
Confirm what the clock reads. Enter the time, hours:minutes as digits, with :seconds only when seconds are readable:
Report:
3:04
